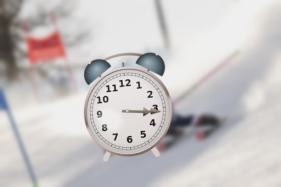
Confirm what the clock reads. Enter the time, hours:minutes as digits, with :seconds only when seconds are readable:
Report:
3:16
